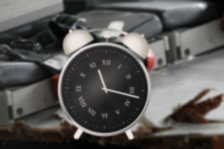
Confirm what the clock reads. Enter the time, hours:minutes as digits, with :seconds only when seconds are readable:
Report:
11:17
